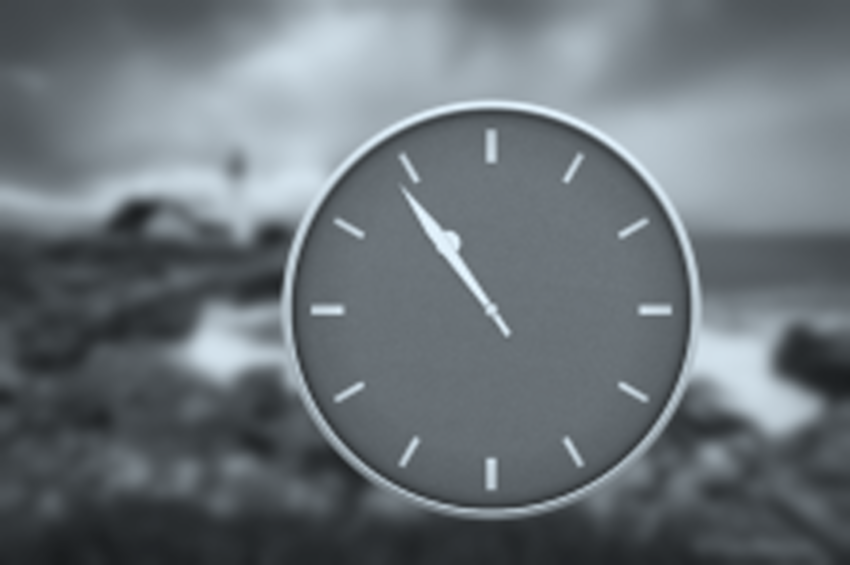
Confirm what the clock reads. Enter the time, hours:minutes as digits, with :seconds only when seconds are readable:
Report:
10:54
